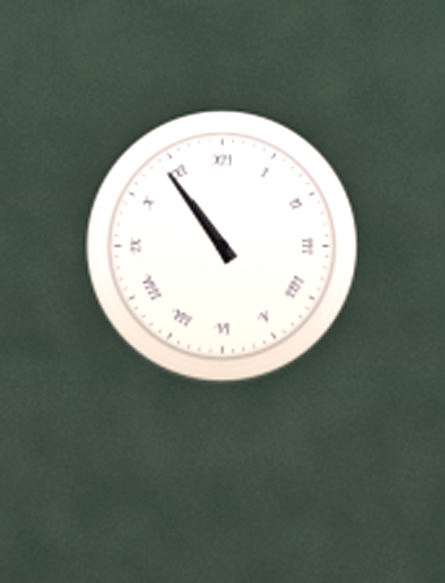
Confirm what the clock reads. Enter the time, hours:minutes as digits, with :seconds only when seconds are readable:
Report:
10:54
